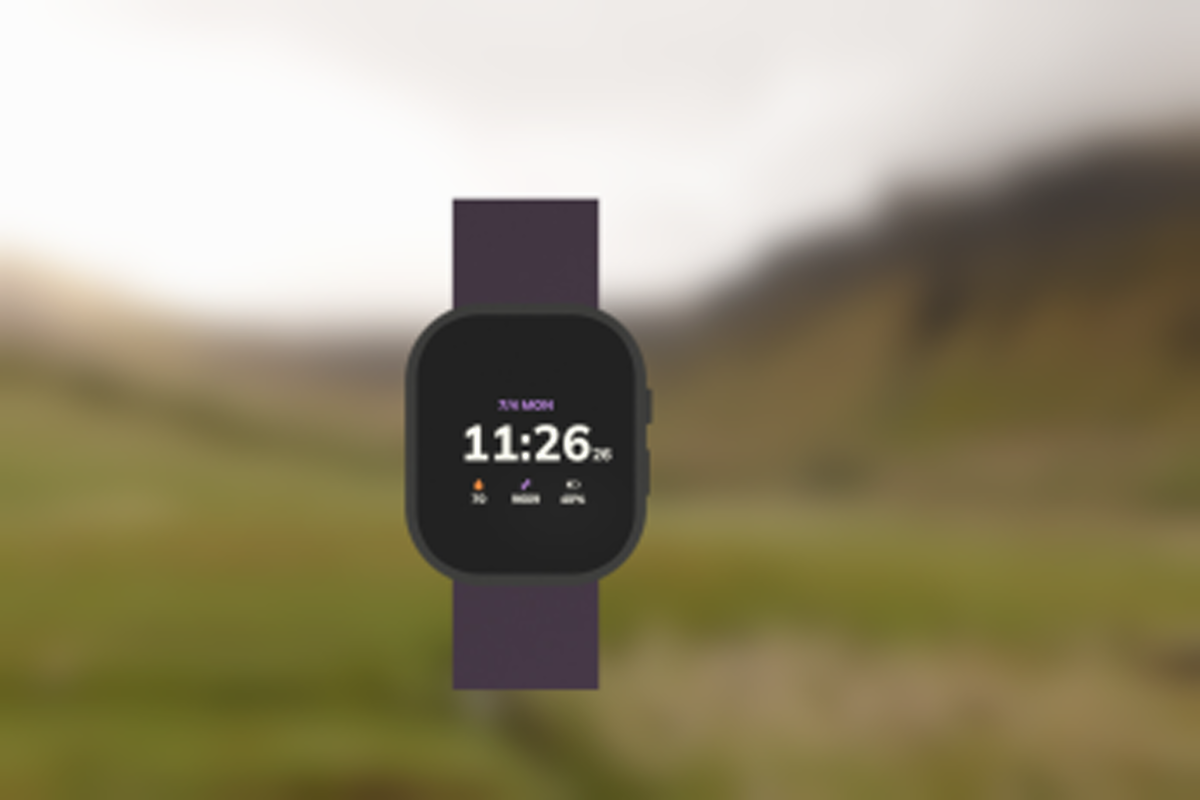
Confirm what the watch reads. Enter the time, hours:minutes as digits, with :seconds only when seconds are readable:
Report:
11:26
